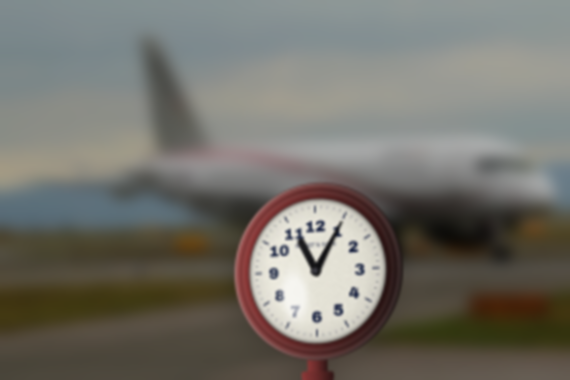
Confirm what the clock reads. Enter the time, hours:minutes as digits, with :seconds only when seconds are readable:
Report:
11:05
